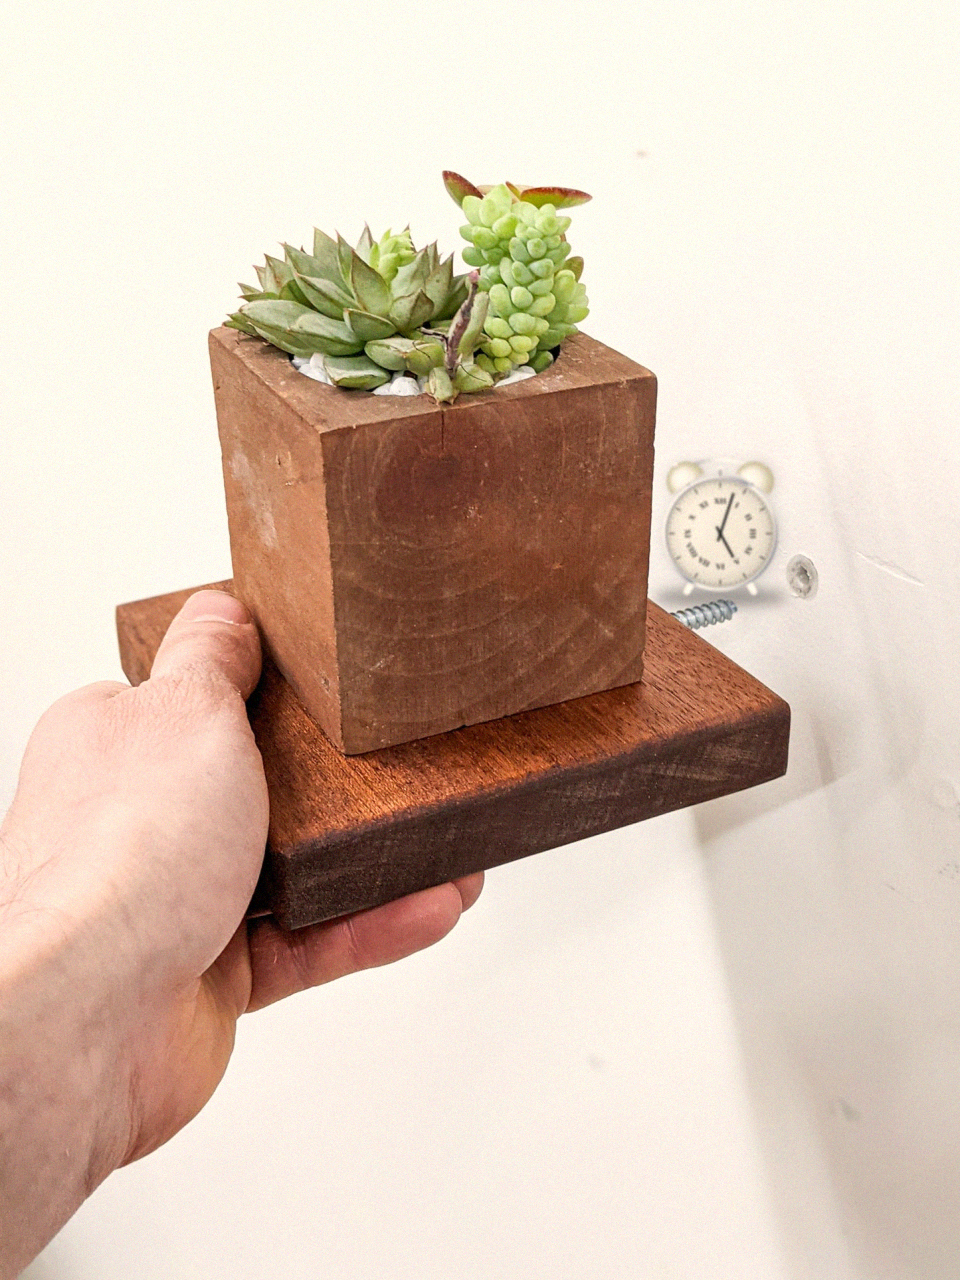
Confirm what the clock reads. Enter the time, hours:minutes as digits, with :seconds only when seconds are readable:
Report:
5:03
